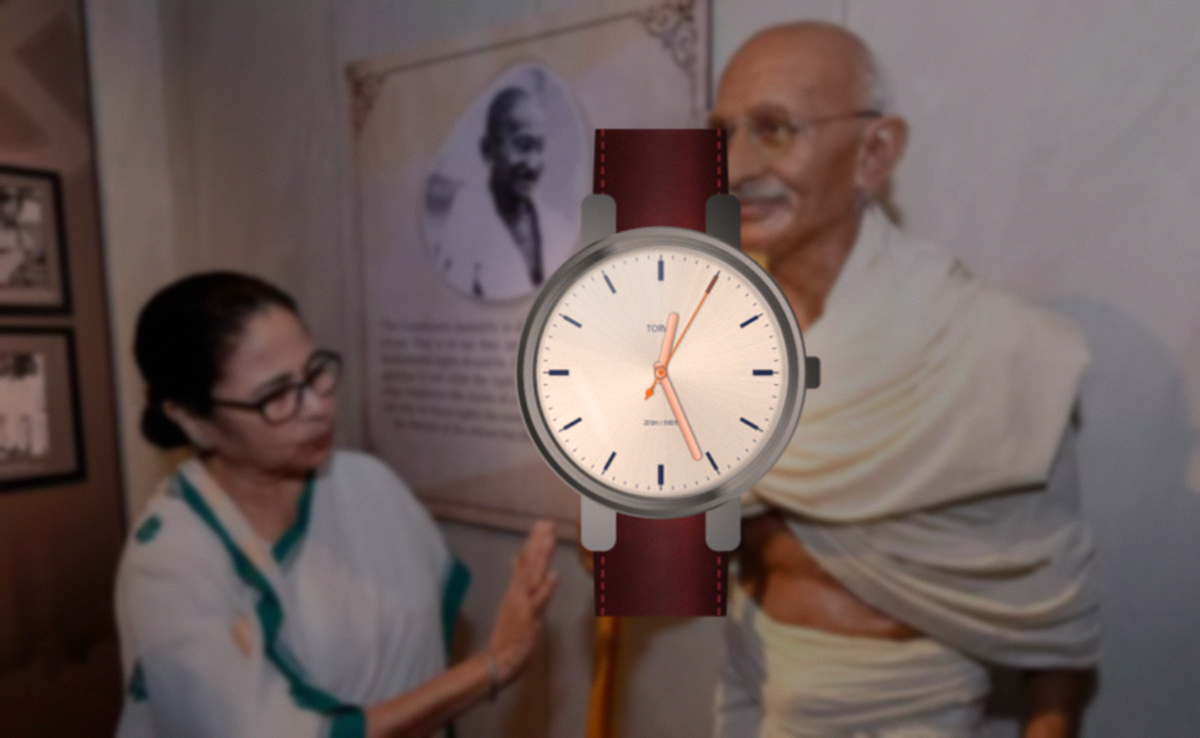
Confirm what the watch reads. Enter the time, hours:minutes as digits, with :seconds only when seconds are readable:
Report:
12:26:05
